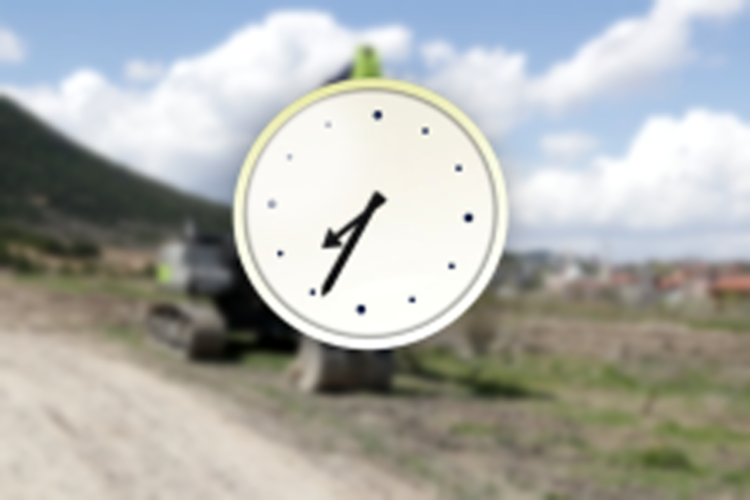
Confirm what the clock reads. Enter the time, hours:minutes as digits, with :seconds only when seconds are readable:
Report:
7:34
